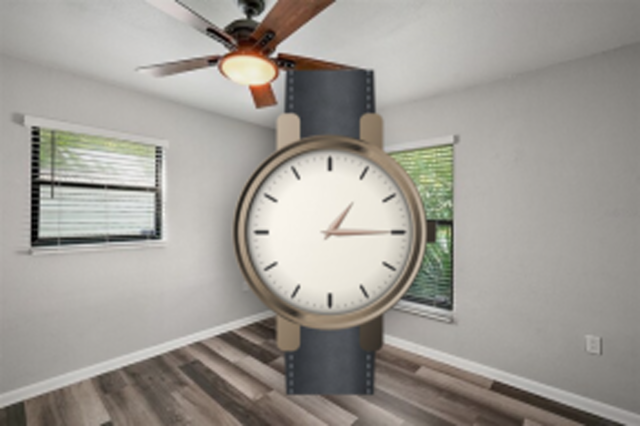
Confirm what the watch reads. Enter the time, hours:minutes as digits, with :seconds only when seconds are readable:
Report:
1:15
